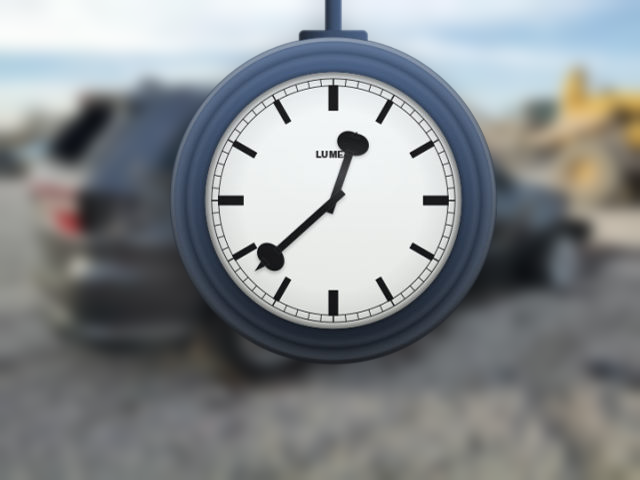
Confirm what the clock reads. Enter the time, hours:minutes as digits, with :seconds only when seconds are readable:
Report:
12:38
